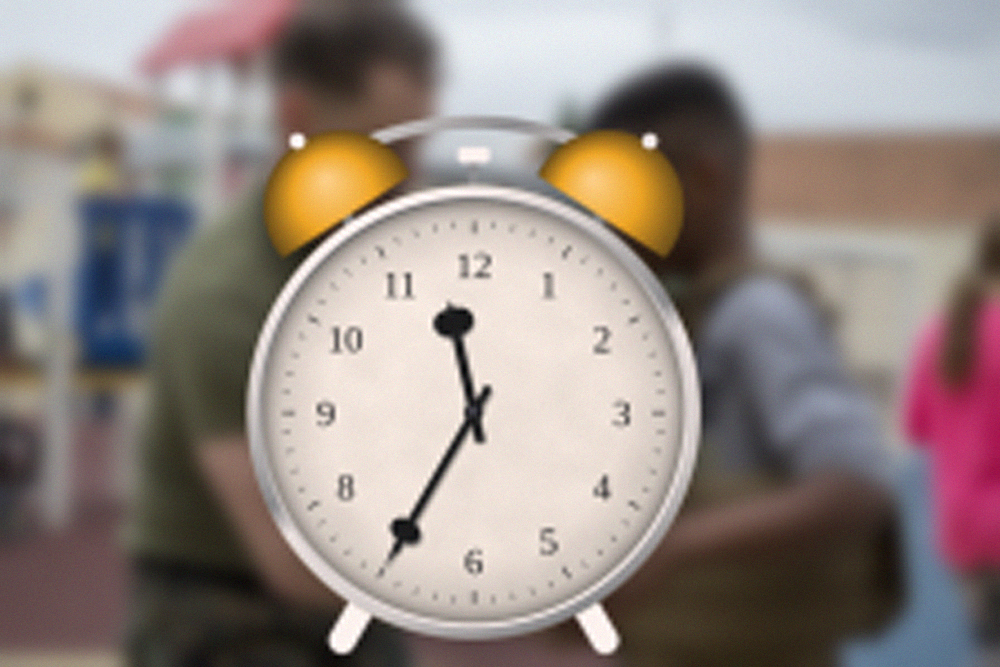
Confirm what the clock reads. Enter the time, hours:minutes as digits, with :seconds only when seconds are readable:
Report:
11:35
